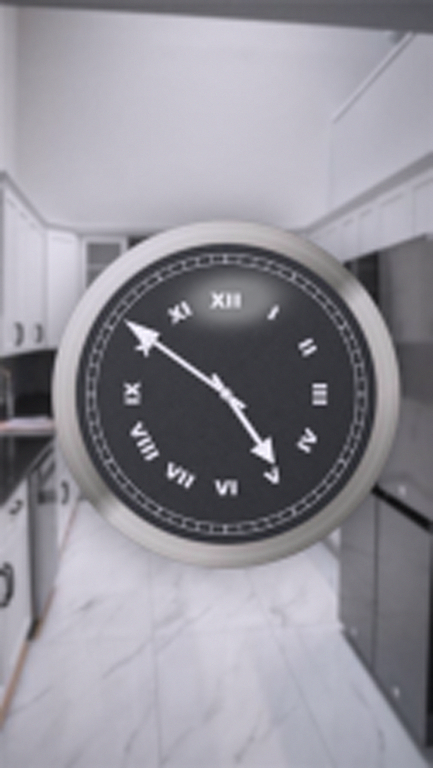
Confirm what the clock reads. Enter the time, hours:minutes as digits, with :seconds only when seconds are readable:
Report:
4:51
